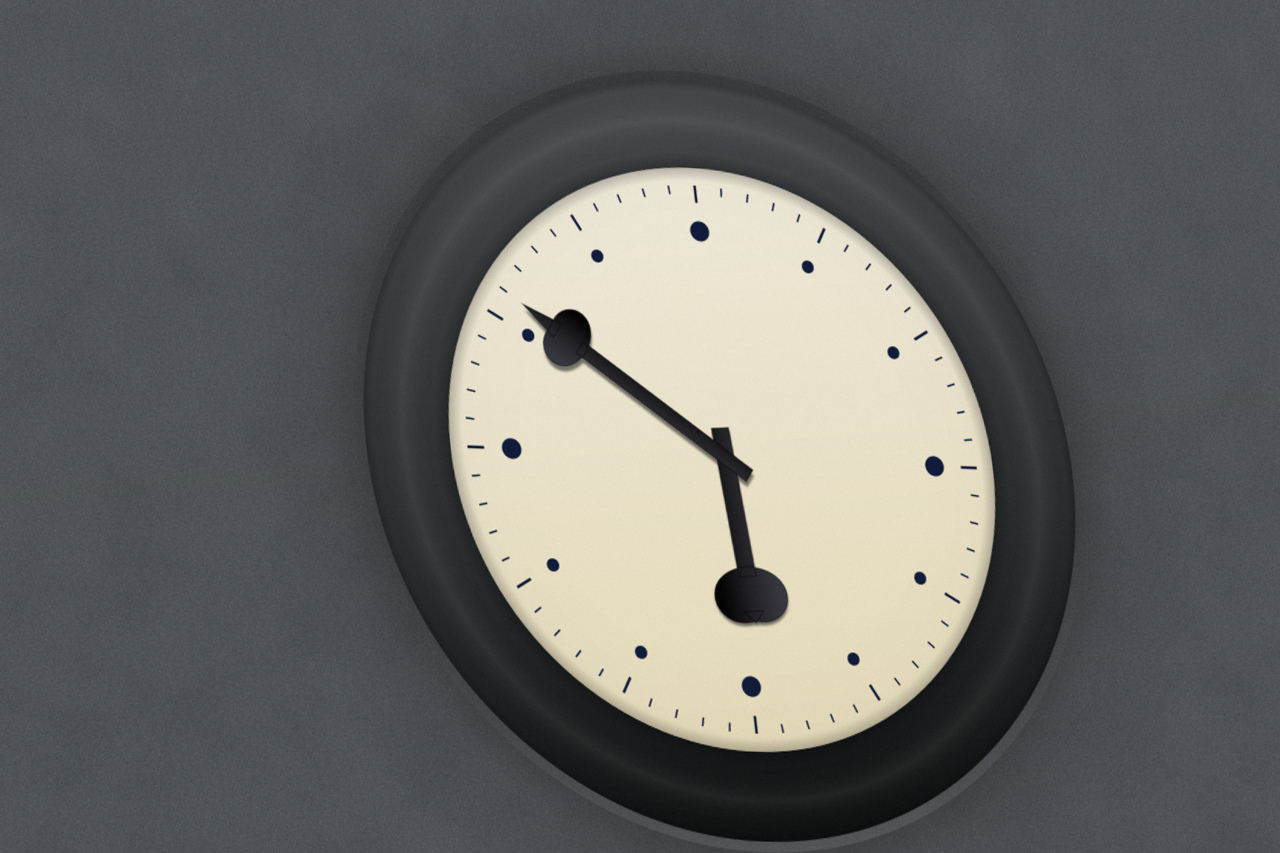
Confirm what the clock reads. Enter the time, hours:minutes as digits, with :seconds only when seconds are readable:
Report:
5:51
